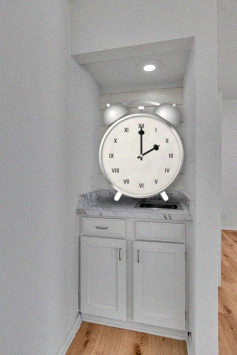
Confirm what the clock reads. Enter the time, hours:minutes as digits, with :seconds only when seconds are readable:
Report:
2:00
